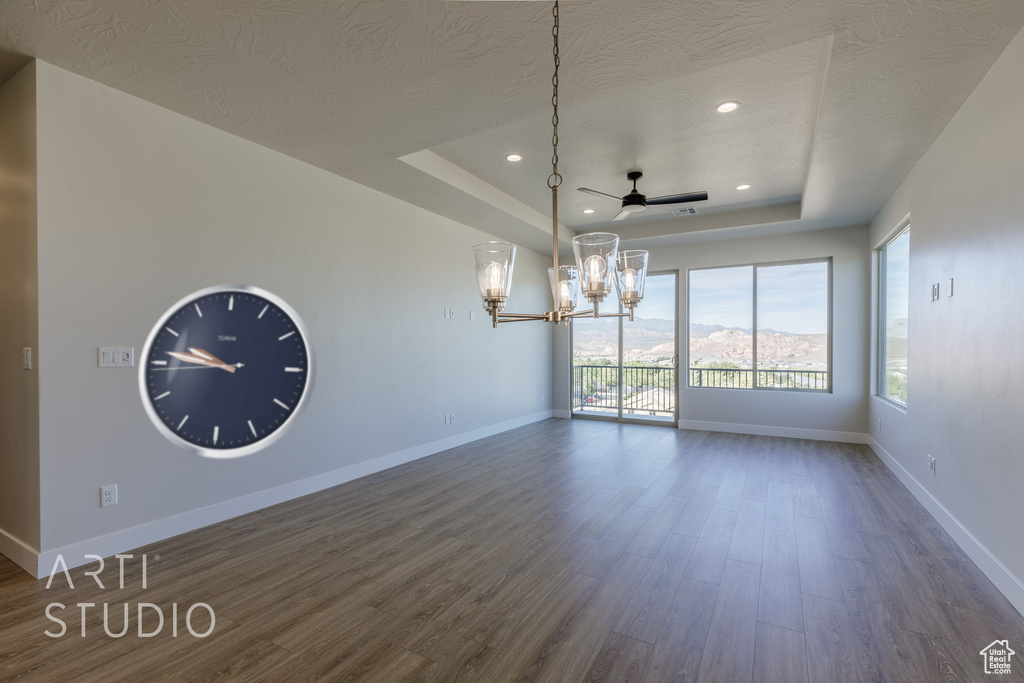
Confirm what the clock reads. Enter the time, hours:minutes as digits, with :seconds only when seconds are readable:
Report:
9:46:44
